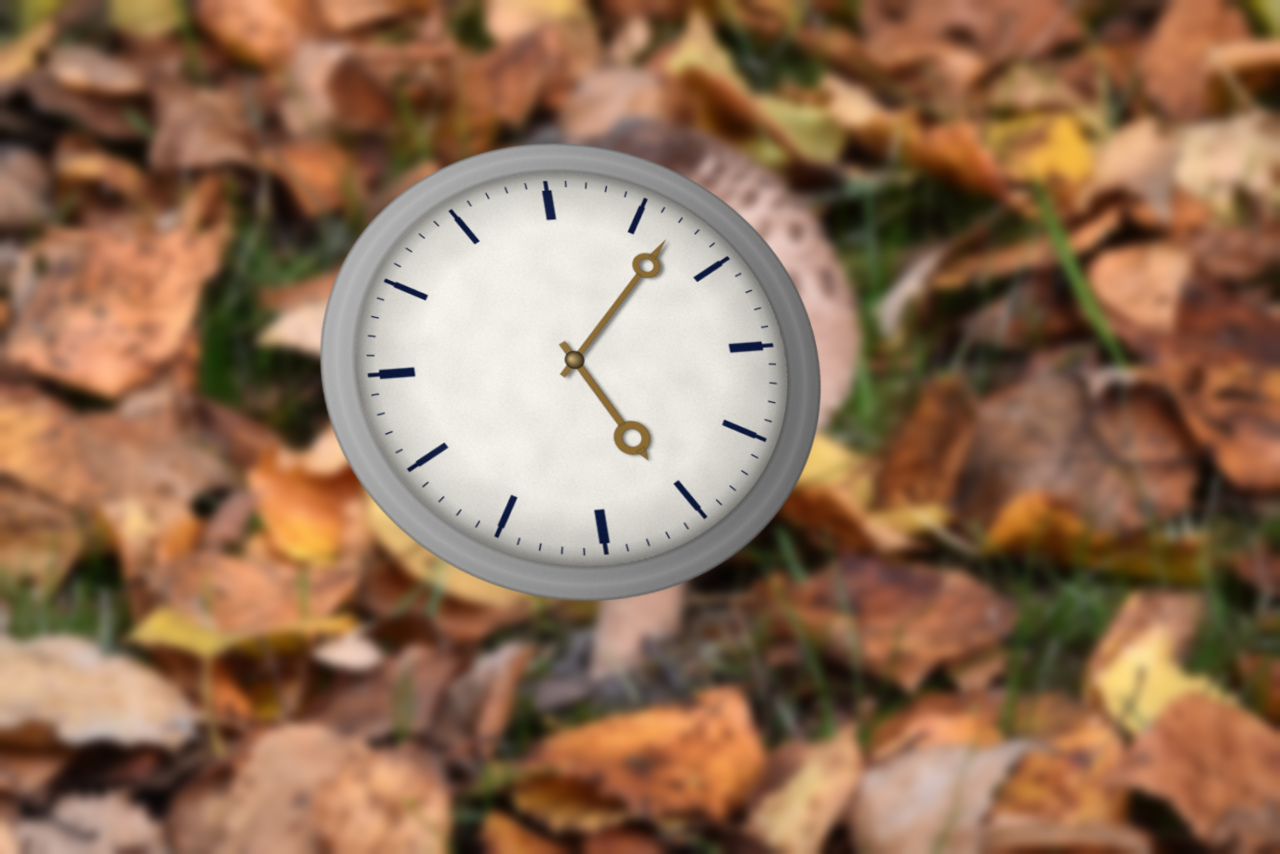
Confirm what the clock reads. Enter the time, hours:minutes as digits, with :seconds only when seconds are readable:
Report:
5:07
